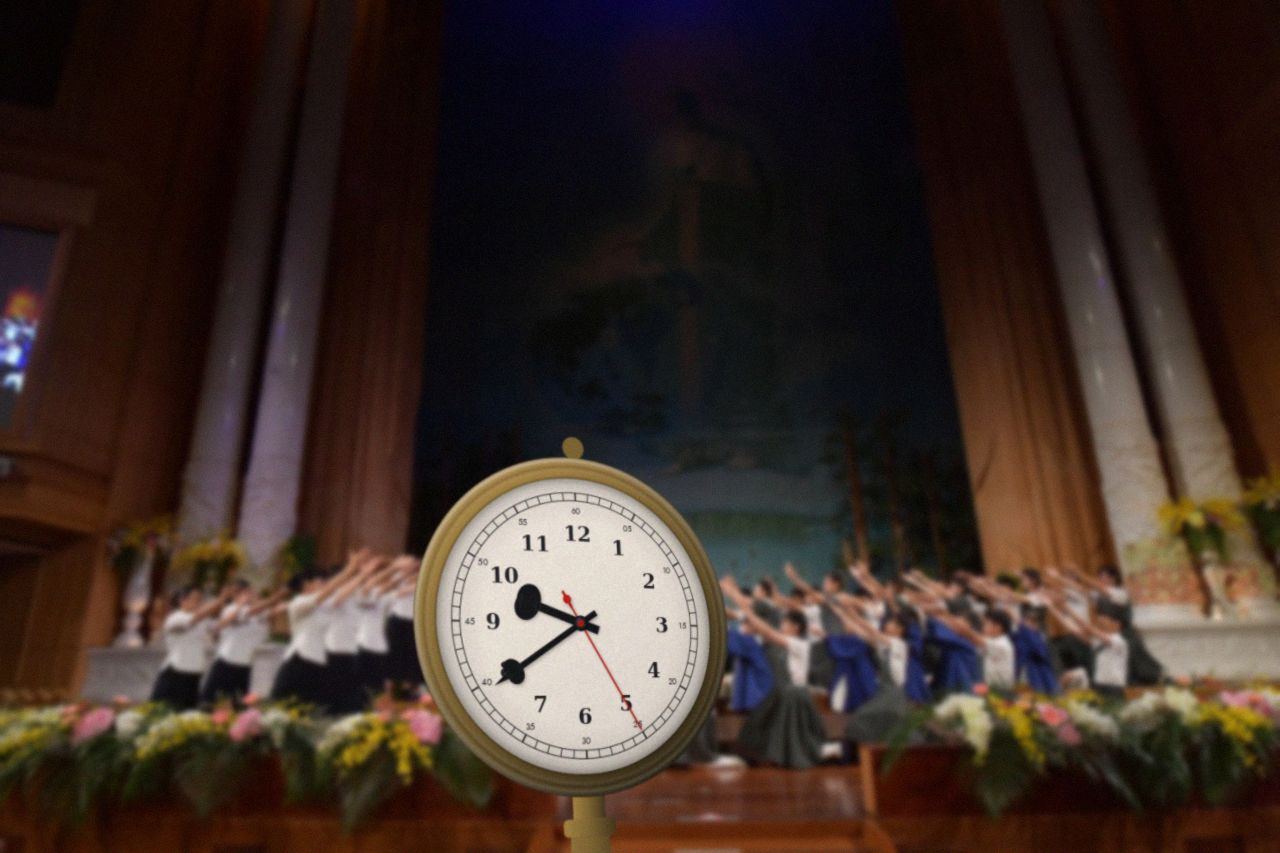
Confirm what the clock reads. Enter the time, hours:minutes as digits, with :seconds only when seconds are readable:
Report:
9:39:25
